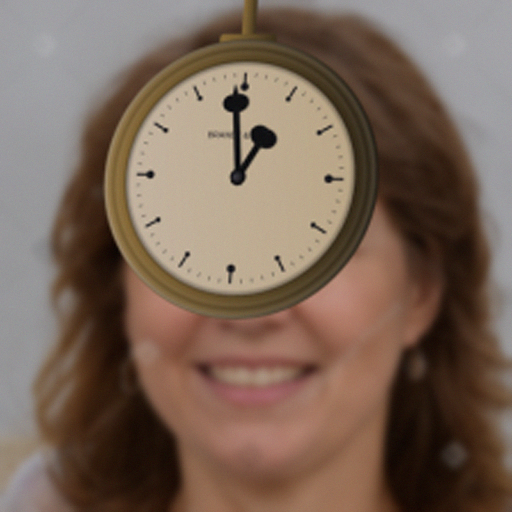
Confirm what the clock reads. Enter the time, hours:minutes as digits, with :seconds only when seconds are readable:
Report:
12:59
